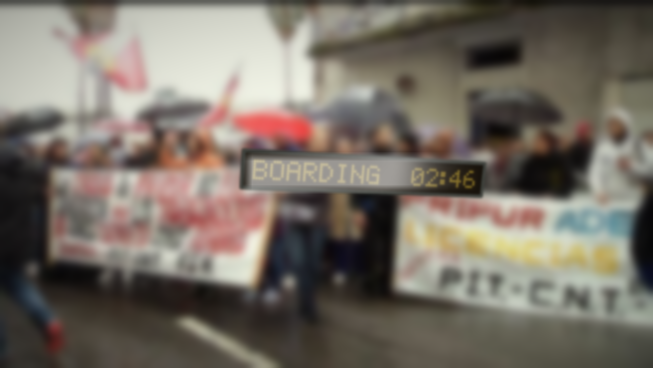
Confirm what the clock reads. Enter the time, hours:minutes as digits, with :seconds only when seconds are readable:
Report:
2:46
